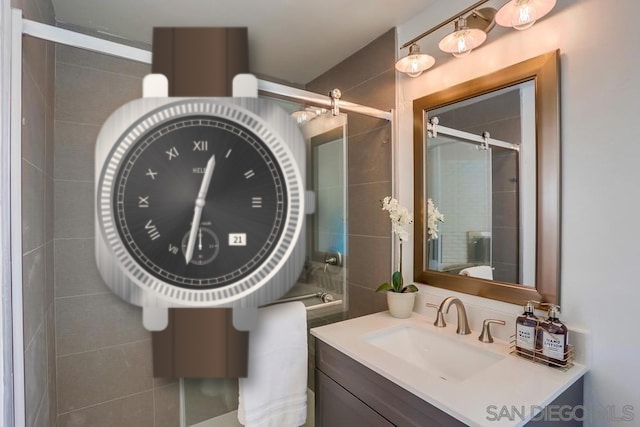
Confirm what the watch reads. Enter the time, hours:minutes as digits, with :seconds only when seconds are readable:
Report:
12:32
